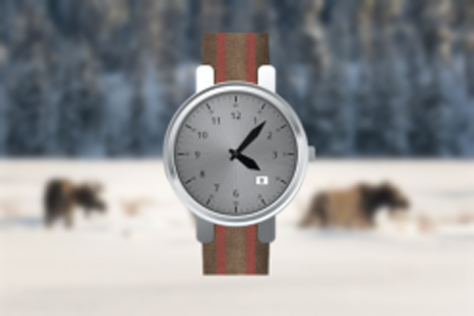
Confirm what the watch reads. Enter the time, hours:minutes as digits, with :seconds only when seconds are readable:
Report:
4:07
